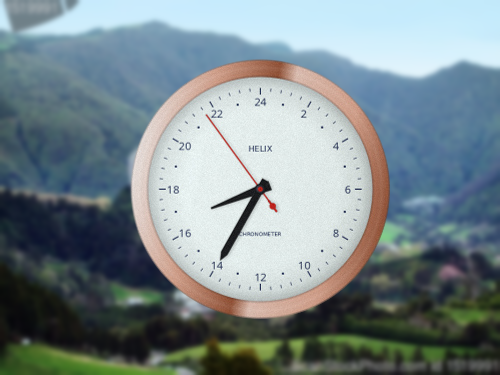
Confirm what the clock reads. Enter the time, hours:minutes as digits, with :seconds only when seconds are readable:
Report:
16:34:54
